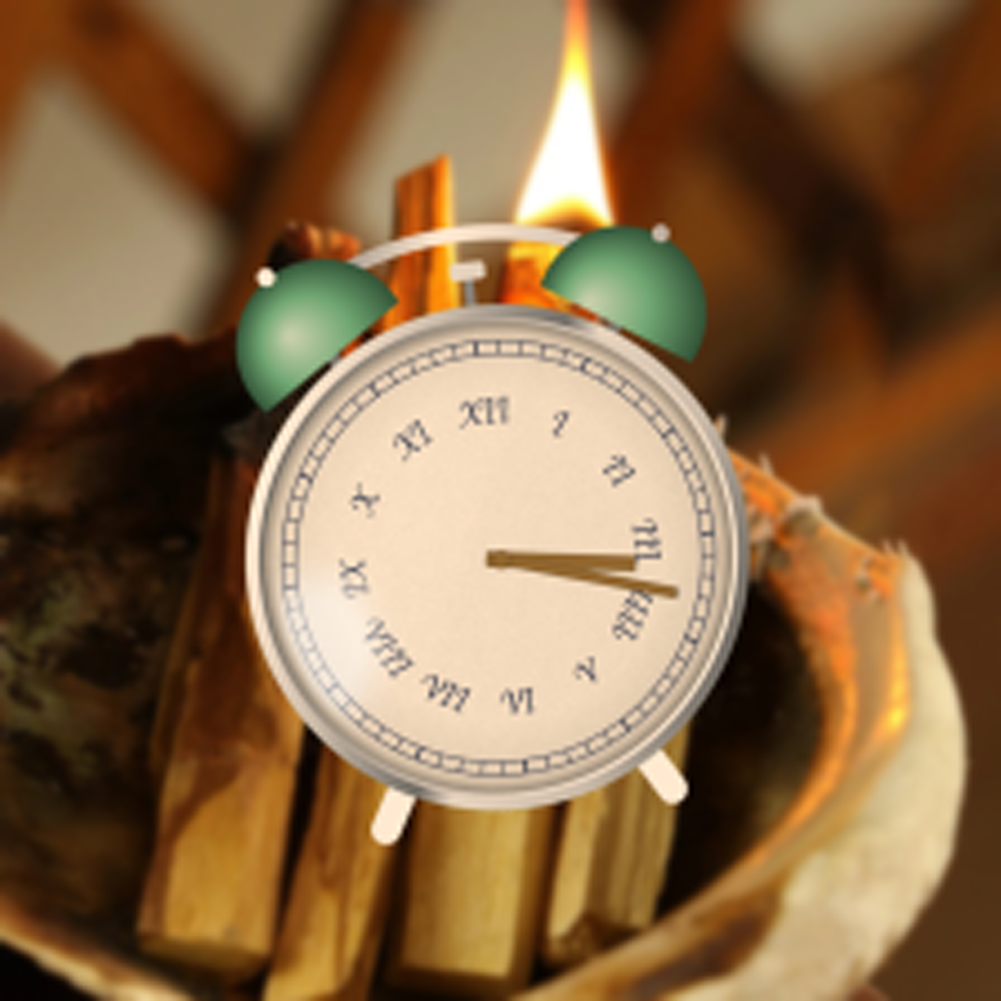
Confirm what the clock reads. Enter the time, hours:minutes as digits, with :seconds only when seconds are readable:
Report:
3:18
